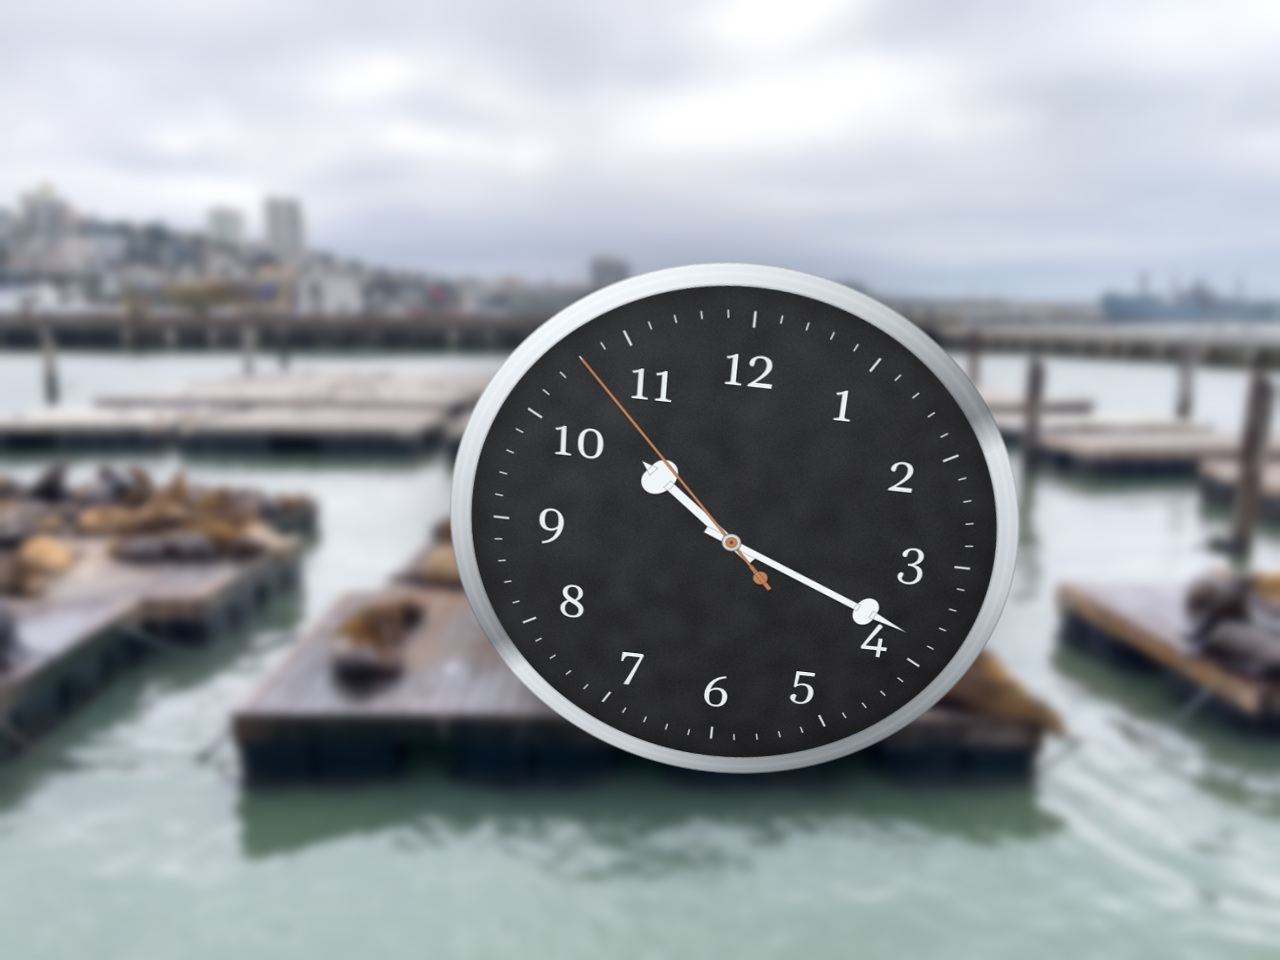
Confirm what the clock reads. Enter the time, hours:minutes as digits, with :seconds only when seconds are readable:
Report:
10:18:53
